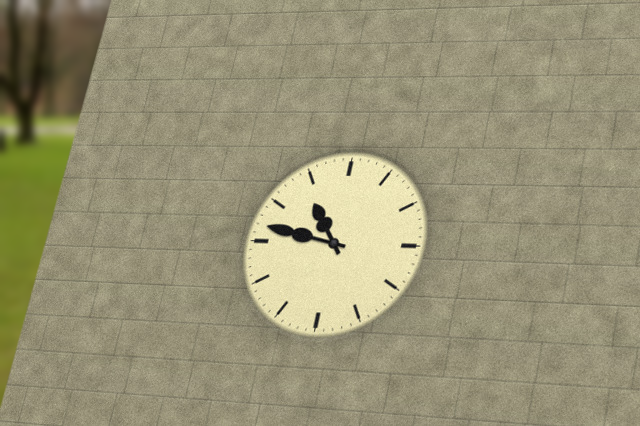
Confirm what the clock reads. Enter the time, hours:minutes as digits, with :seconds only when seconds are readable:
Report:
10:47
